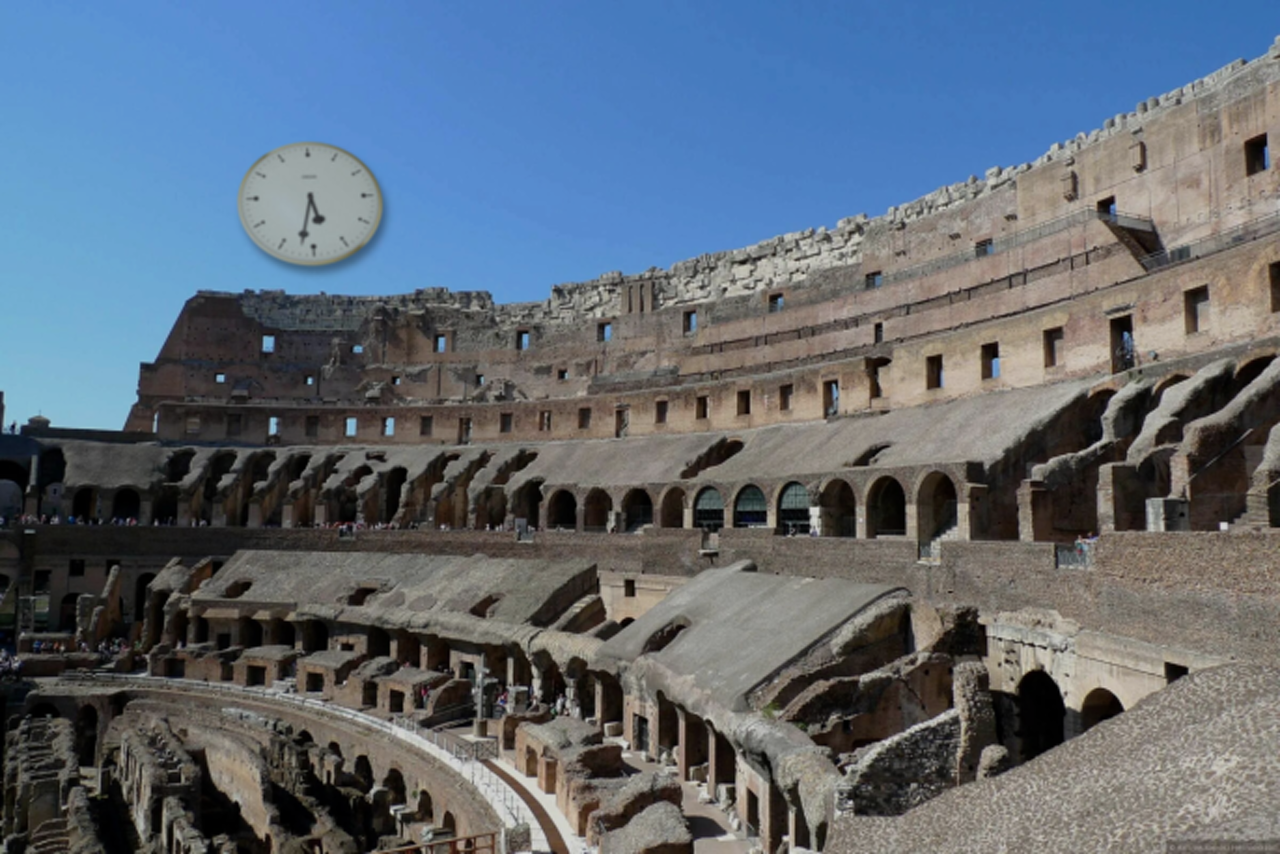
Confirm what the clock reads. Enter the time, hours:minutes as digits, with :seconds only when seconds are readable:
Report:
5:32
